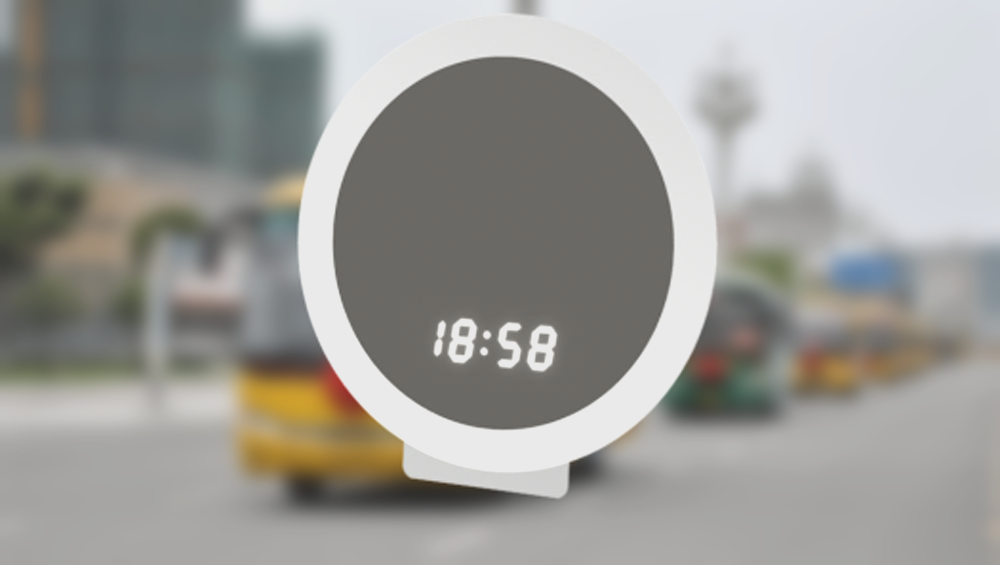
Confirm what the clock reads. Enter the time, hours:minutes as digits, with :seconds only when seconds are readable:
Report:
18:58
